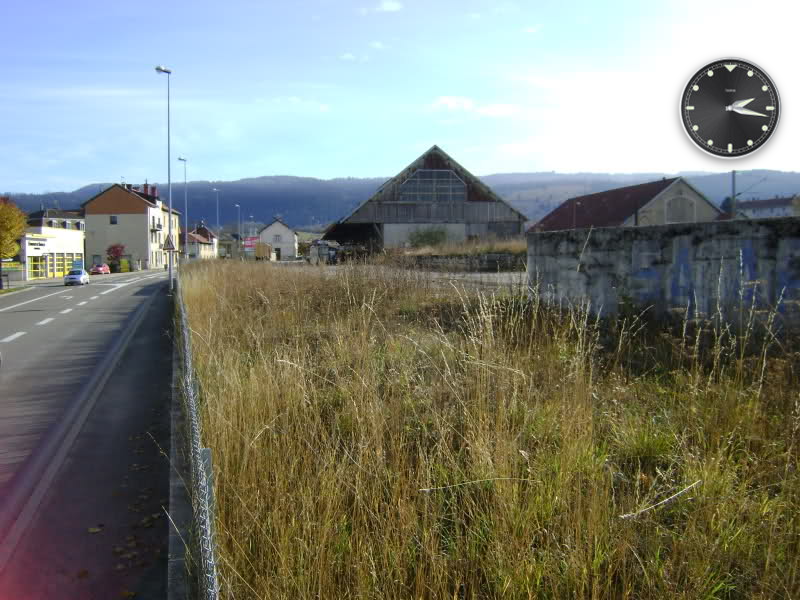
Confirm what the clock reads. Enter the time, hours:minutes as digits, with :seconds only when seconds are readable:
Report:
2:17
